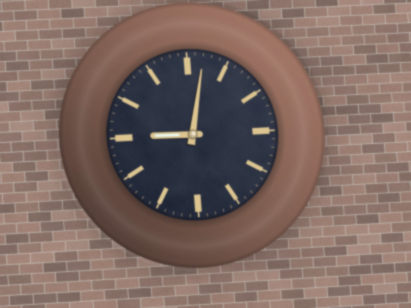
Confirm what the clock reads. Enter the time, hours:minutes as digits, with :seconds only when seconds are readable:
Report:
9:02
